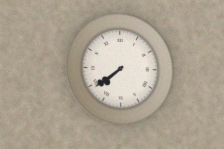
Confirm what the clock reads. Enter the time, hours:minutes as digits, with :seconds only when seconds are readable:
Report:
7:39
